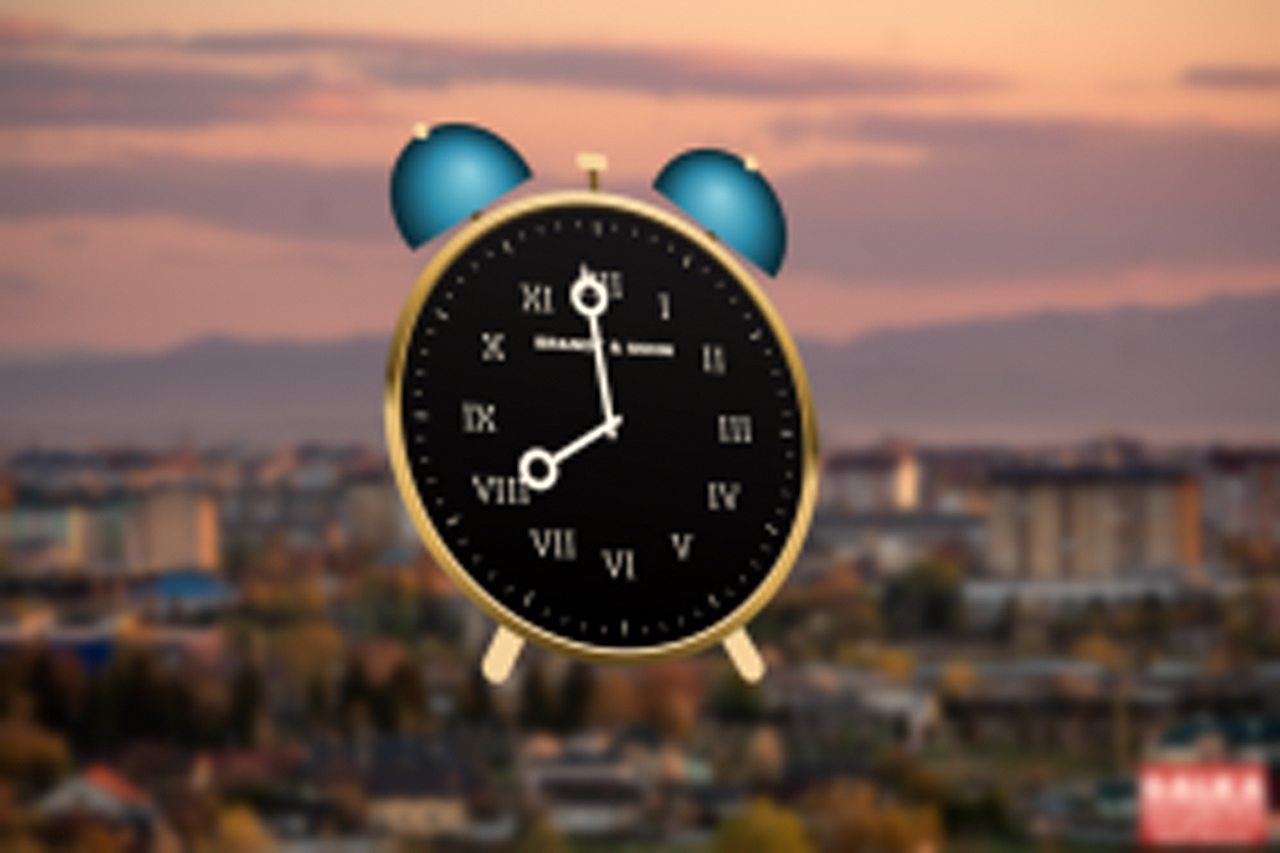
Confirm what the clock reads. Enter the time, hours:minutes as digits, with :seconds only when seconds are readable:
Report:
7:59
